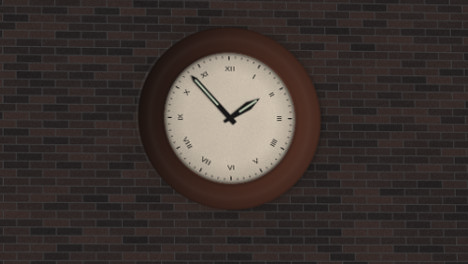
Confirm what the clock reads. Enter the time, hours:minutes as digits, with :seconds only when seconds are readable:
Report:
1:53
